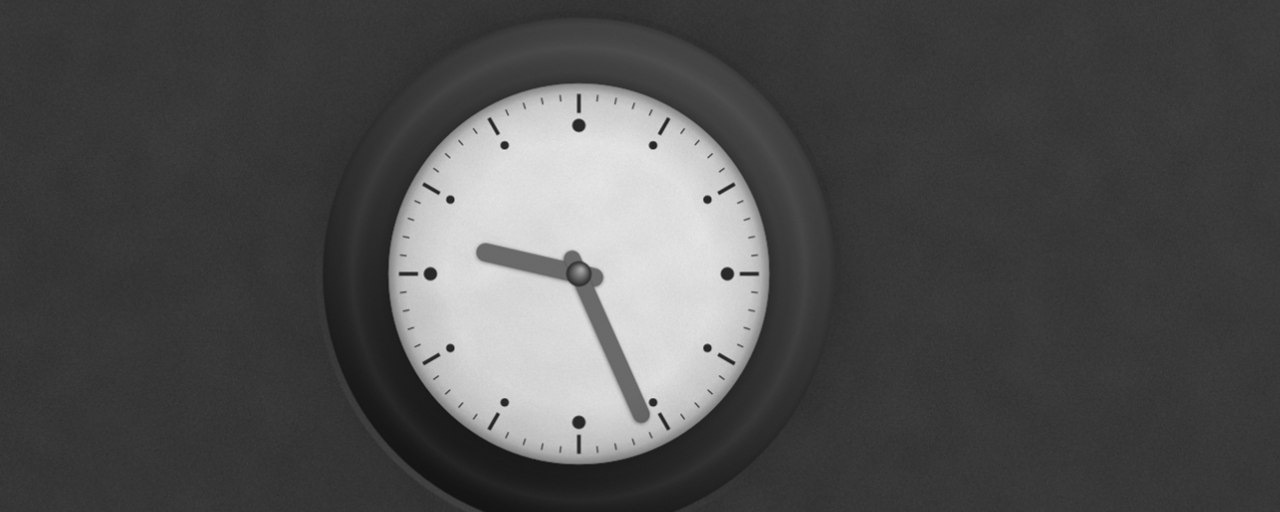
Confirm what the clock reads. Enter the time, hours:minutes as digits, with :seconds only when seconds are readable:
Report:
9:26
